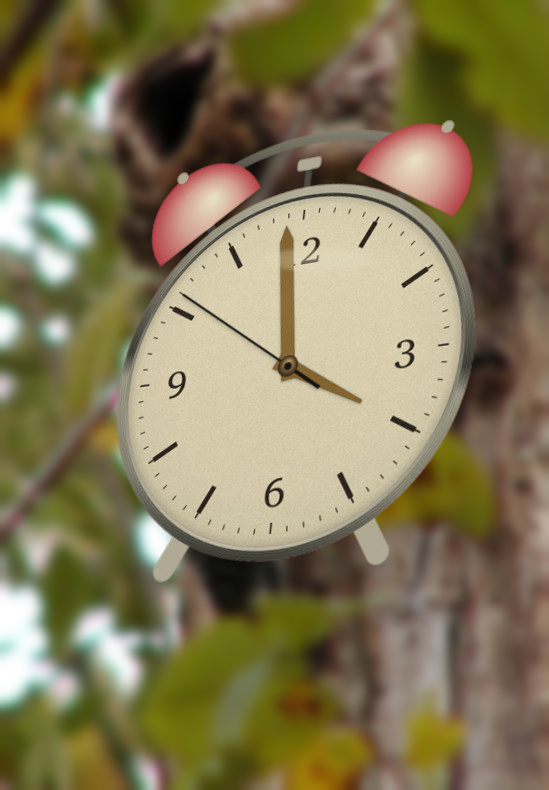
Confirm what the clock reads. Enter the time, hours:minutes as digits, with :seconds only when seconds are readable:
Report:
3:58:51
